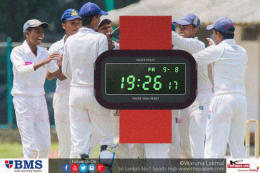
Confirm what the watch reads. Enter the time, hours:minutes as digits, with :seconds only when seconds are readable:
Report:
19:26:17
